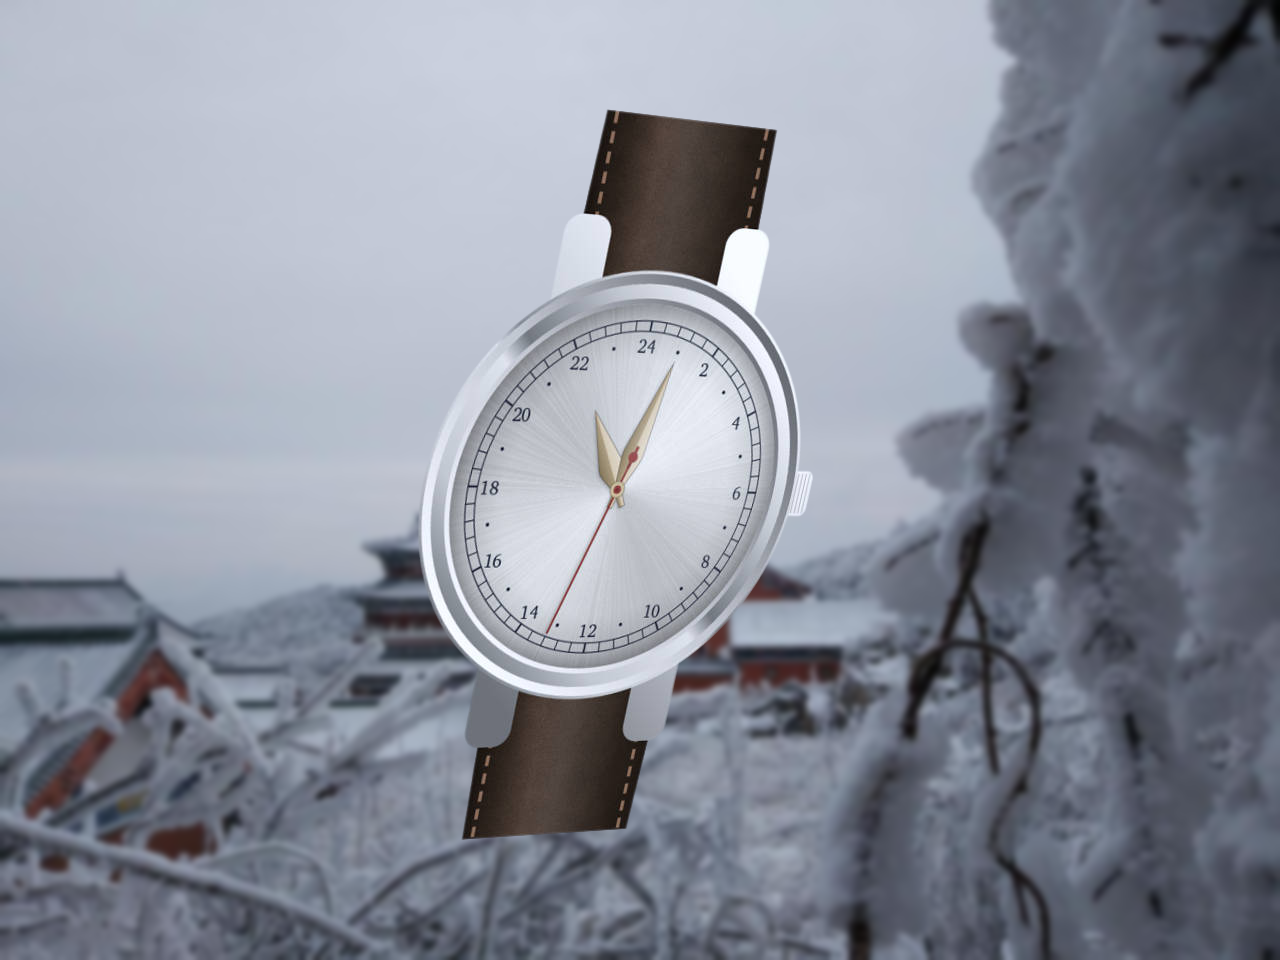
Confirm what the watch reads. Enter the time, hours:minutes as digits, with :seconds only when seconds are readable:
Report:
22:02:33
